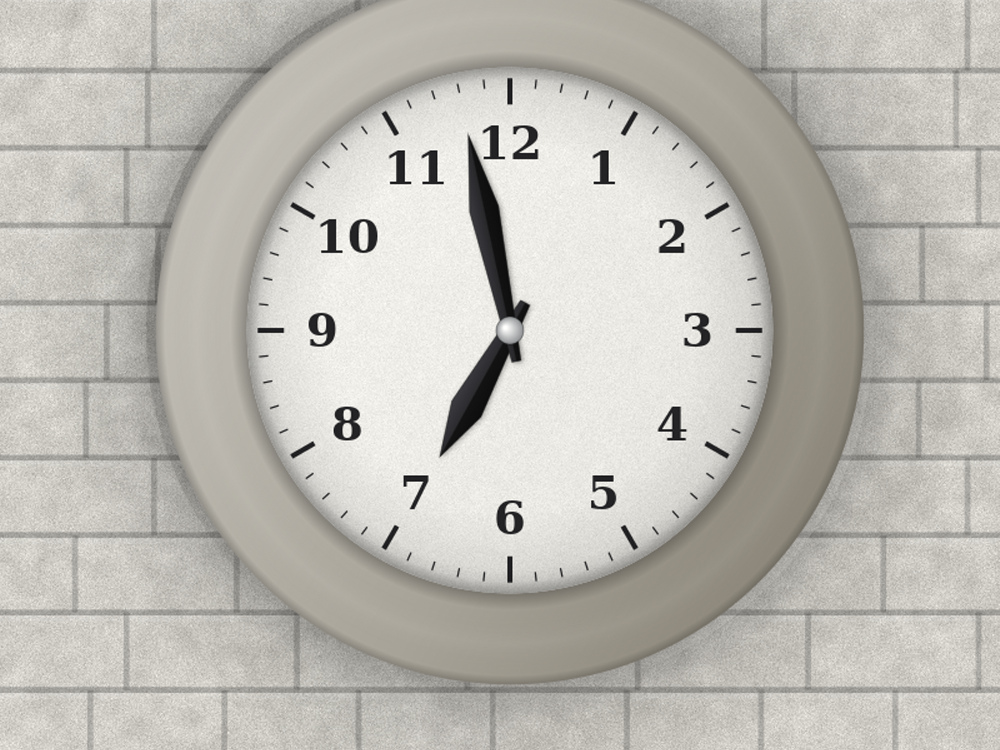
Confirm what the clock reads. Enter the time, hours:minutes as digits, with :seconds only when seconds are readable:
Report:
6:58
